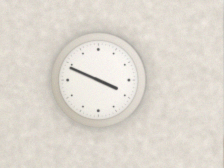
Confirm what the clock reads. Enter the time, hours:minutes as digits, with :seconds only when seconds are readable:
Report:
3:49
